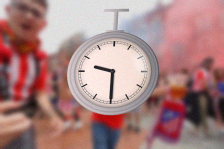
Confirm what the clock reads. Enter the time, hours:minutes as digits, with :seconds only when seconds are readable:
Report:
9:30
